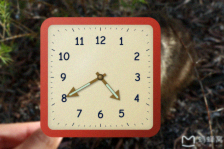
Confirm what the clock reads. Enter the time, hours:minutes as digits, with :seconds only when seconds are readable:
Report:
4:40
